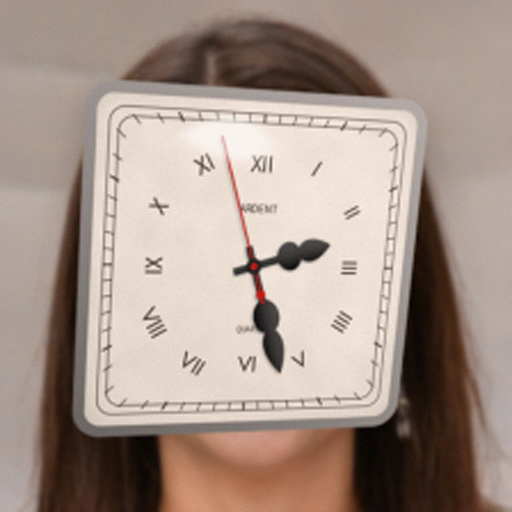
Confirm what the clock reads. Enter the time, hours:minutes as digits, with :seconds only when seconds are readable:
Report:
2:26:57
